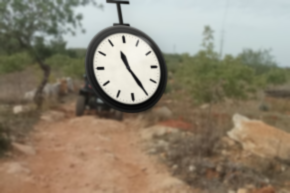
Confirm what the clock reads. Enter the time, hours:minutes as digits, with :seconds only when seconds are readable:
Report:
11:25
